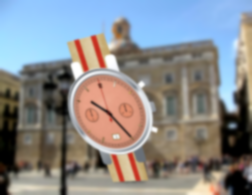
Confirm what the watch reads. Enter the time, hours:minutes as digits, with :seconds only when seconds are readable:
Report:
10:25
